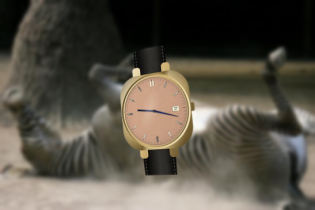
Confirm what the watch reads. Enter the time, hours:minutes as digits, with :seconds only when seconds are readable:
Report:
9:18
